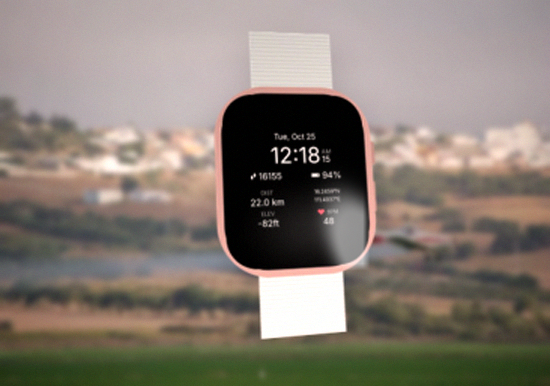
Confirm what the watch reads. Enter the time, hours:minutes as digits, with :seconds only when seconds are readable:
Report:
12:18
